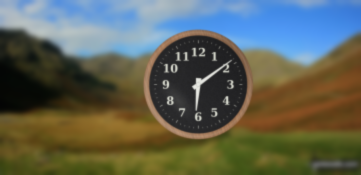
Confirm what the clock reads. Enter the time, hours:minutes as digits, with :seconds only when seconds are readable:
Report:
6:09
